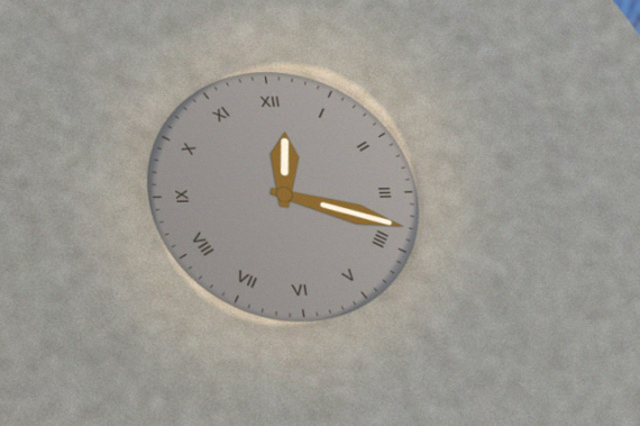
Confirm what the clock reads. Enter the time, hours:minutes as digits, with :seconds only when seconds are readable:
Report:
12:18
